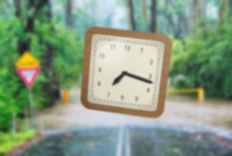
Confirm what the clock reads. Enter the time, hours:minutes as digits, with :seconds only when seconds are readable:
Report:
7:17
